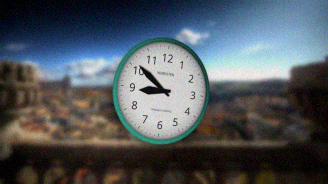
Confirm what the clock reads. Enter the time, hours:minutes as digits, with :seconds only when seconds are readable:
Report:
8:51
